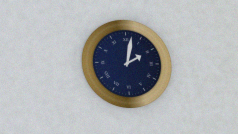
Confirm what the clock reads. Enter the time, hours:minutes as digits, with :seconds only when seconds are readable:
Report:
2:02
